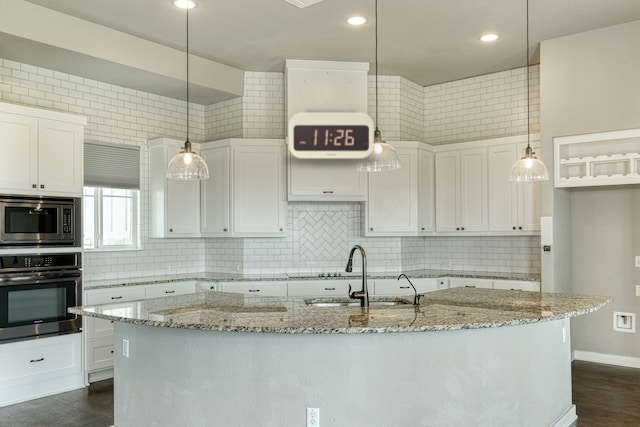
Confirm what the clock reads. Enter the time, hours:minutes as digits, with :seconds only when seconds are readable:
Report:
11:26
